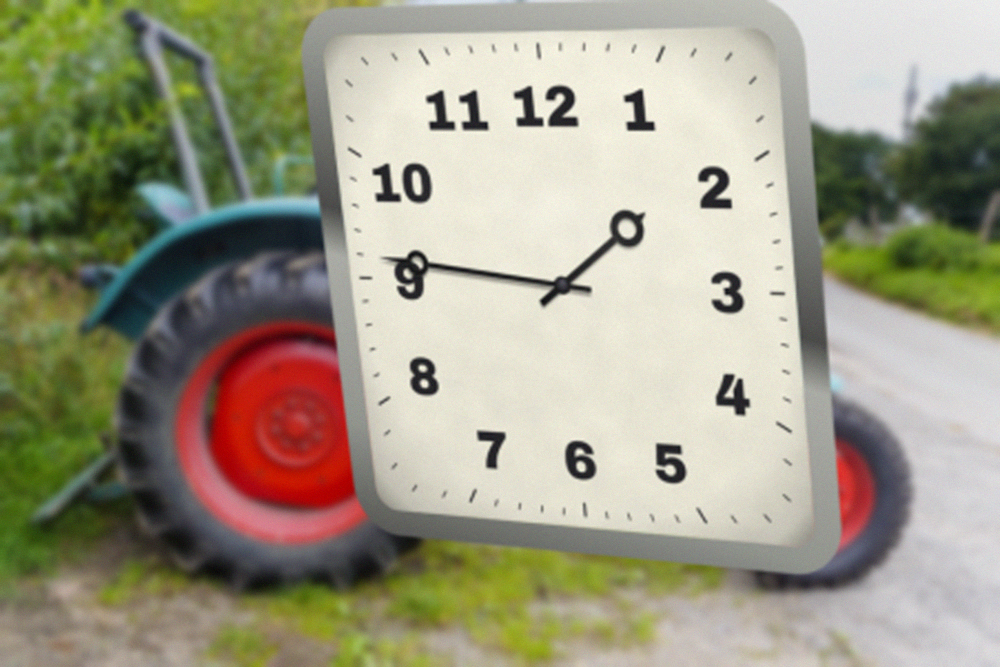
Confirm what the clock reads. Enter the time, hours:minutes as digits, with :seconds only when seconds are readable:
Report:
1:46
